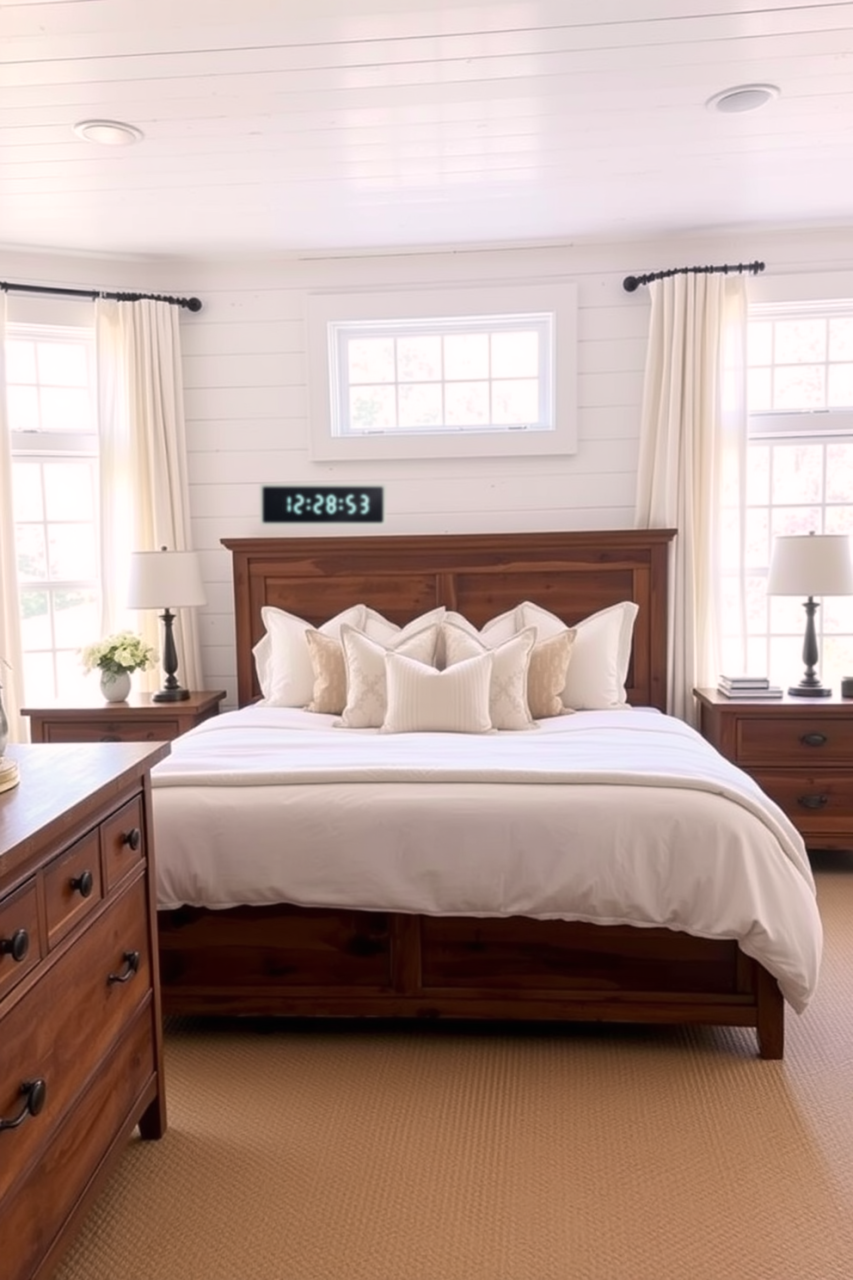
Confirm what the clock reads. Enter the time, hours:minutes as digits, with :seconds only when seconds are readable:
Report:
12:28:53
